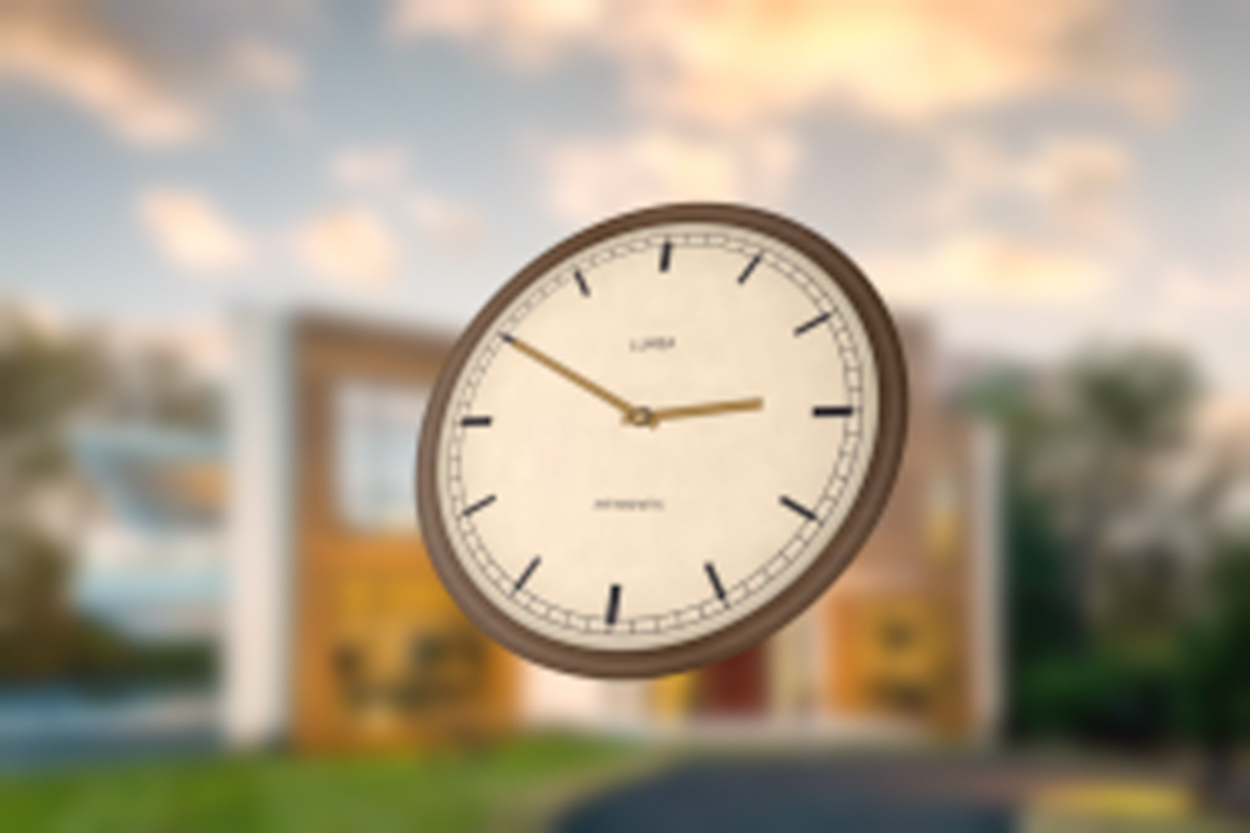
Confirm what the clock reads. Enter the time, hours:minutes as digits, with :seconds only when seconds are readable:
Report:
2:50
